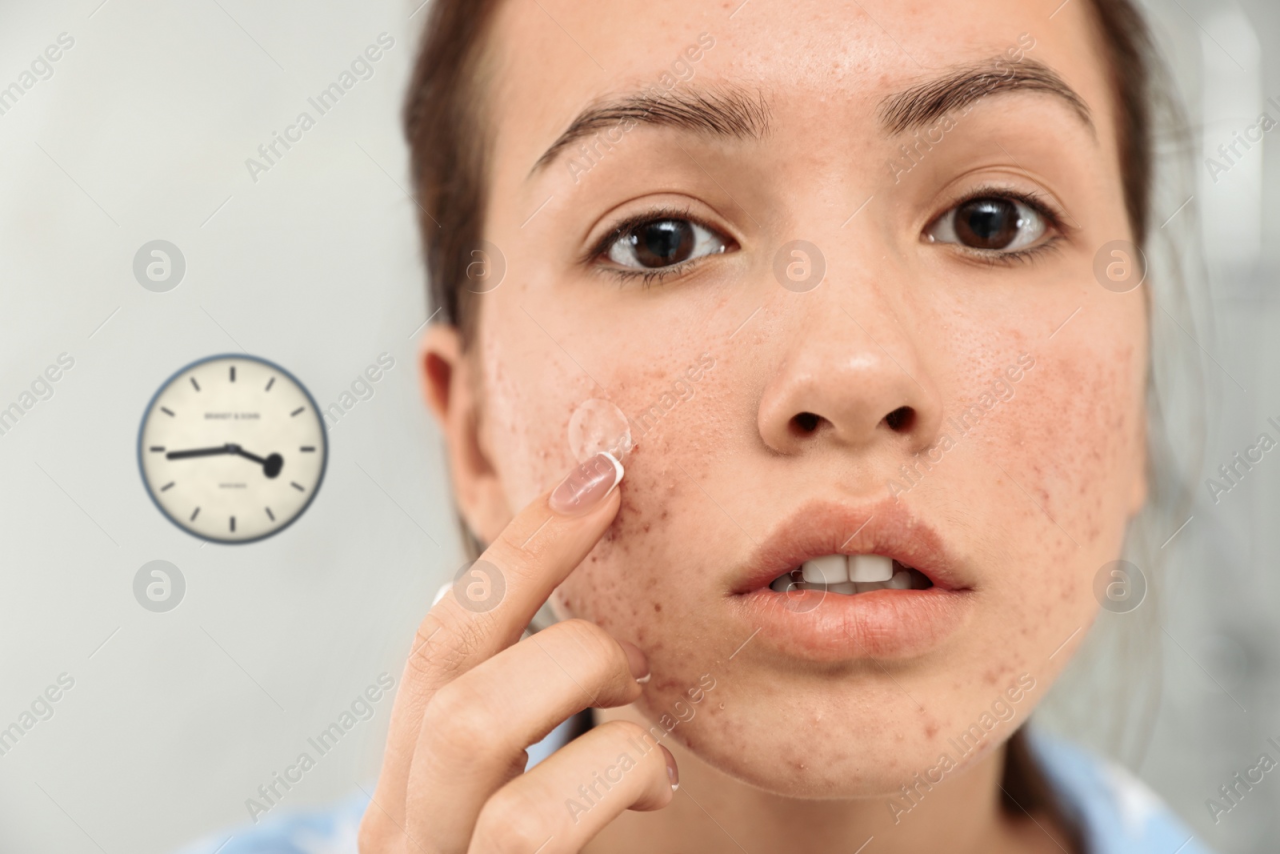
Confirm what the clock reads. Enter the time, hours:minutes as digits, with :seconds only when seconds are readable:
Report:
3:44
